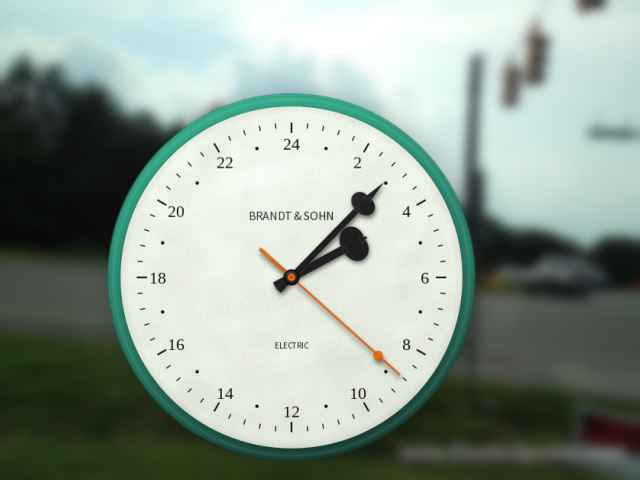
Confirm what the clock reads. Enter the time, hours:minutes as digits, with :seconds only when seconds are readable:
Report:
4:07:22
